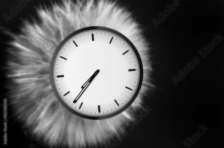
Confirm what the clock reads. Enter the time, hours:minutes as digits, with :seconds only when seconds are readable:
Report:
7:37
